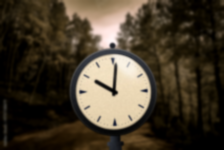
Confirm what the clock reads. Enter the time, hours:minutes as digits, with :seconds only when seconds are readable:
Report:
10:01
